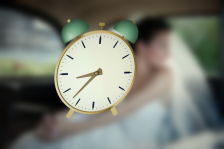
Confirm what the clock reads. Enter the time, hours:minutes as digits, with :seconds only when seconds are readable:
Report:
8:37
